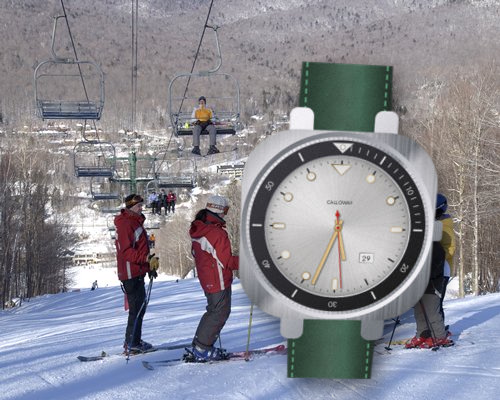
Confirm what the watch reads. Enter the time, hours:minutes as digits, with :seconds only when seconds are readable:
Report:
5:33:29
